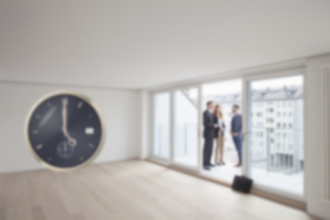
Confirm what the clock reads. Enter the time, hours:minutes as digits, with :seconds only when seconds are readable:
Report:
5:00
